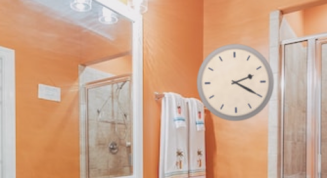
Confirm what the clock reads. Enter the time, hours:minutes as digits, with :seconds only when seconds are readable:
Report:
2:20
